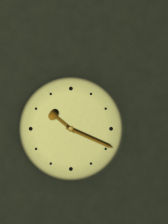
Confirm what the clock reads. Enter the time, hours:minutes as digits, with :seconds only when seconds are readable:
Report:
10:19
